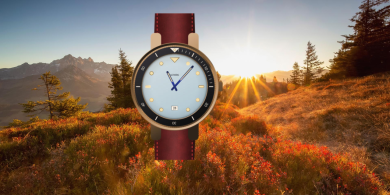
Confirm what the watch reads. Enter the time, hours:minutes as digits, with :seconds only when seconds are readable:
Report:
11:07
